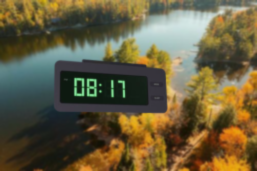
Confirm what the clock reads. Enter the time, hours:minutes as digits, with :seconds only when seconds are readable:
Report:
8:17
